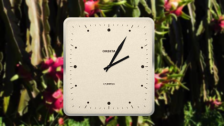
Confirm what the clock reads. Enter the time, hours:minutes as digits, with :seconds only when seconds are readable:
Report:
2:05
